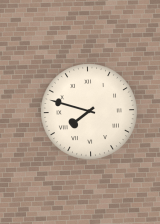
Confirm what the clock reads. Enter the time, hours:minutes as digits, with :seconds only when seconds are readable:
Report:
7:48
